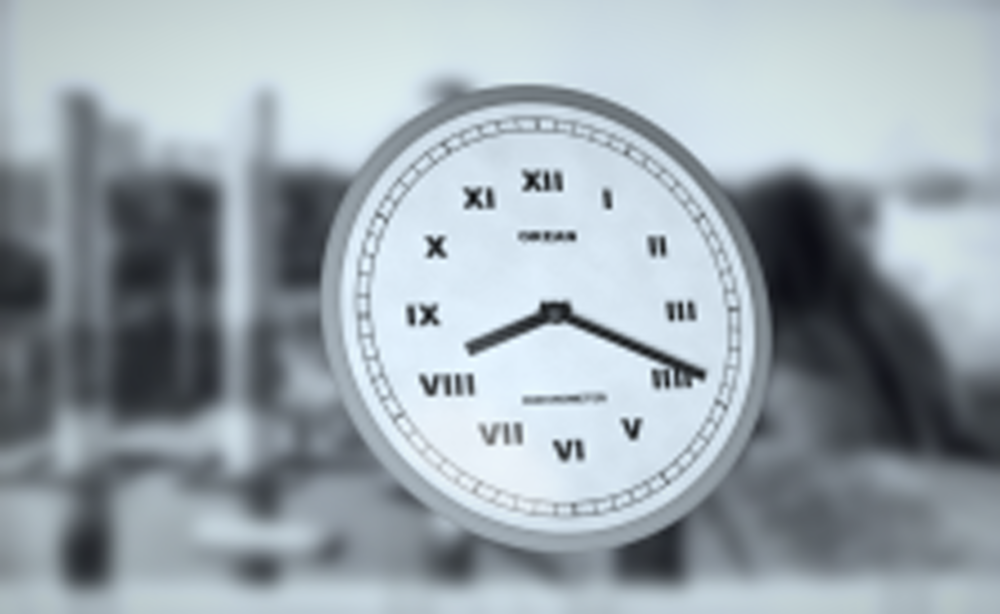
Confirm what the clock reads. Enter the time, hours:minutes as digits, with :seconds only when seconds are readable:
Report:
8:19
